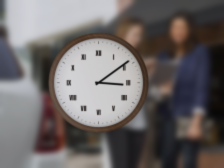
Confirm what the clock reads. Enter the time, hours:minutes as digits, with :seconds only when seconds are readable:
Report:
3:09
